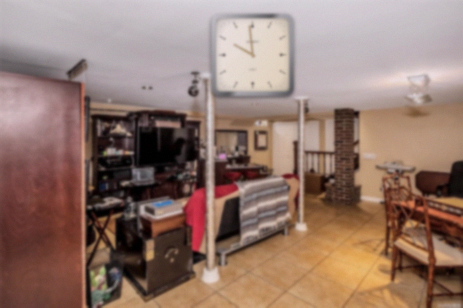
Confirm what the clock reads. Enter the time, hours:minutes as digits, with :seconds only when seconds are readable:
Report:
9:59
